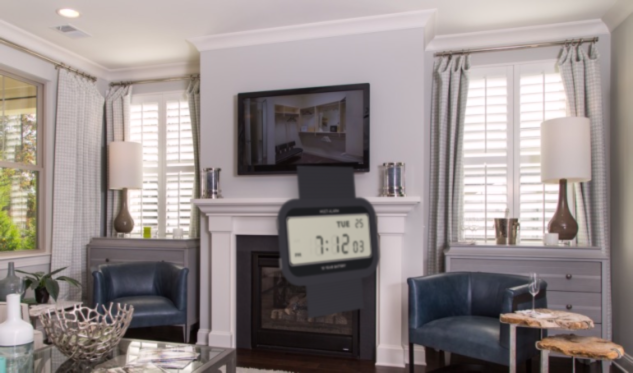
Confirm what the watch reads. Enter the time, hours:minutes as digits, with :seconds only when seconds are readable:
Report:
7:12:03
